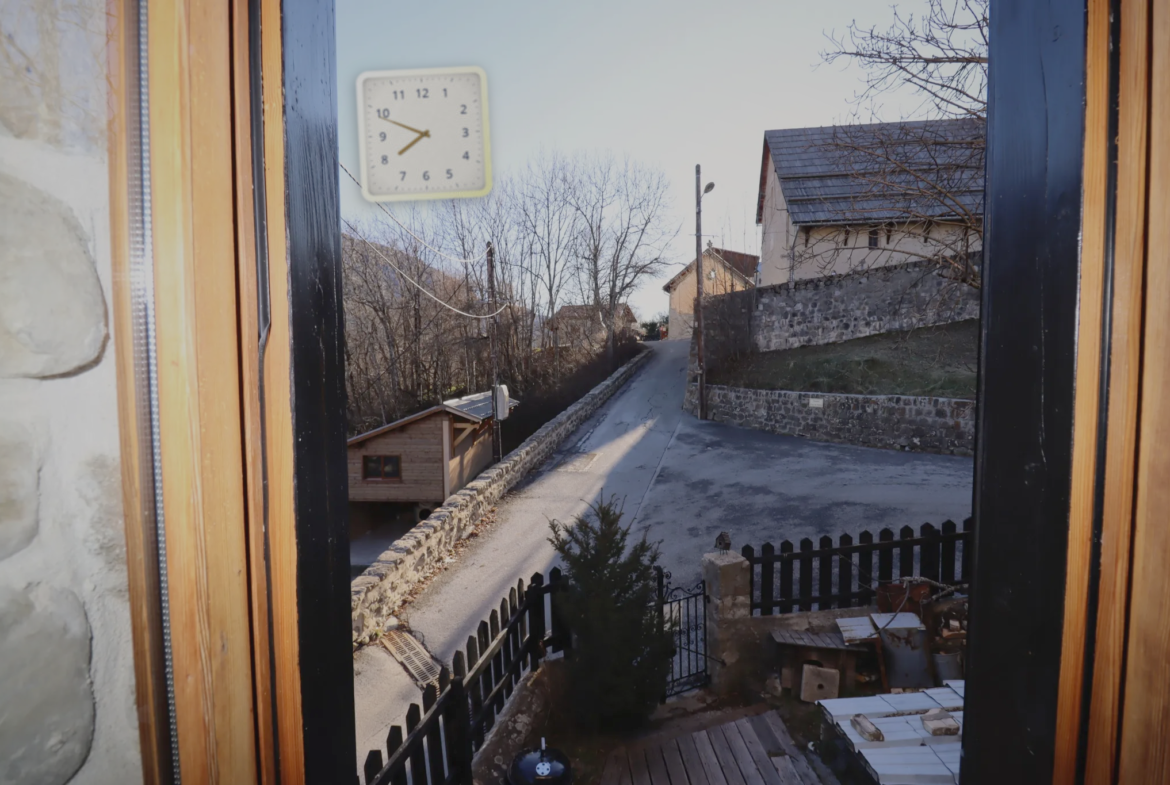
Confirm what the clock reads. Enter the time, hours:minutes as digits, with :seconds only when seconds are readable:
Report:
7:49
